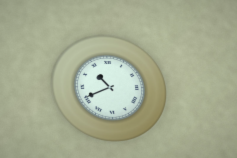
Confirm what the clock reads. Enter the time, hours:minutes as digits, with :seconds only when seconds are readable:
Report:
10:41
